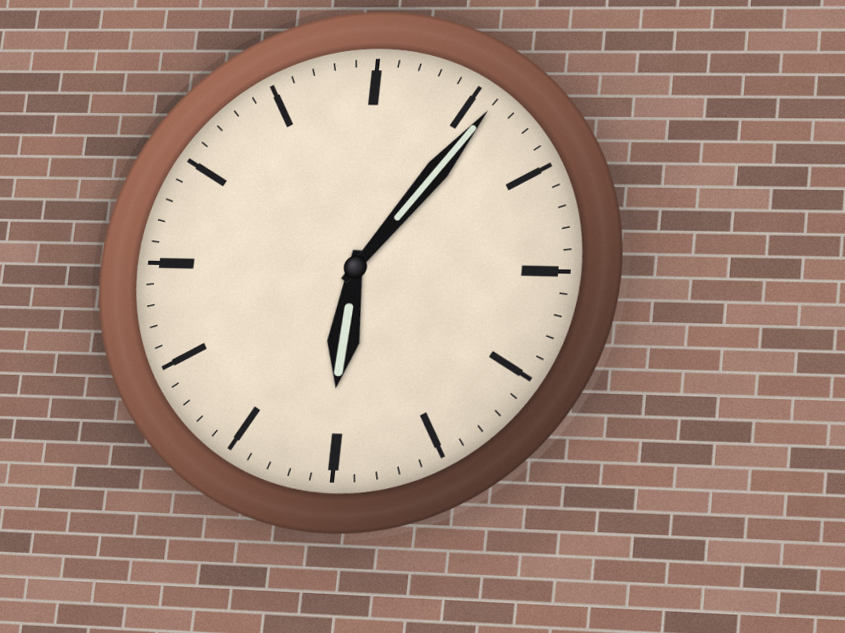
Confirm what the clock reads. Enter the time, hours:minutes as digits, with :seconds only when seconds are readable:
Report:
6:06
